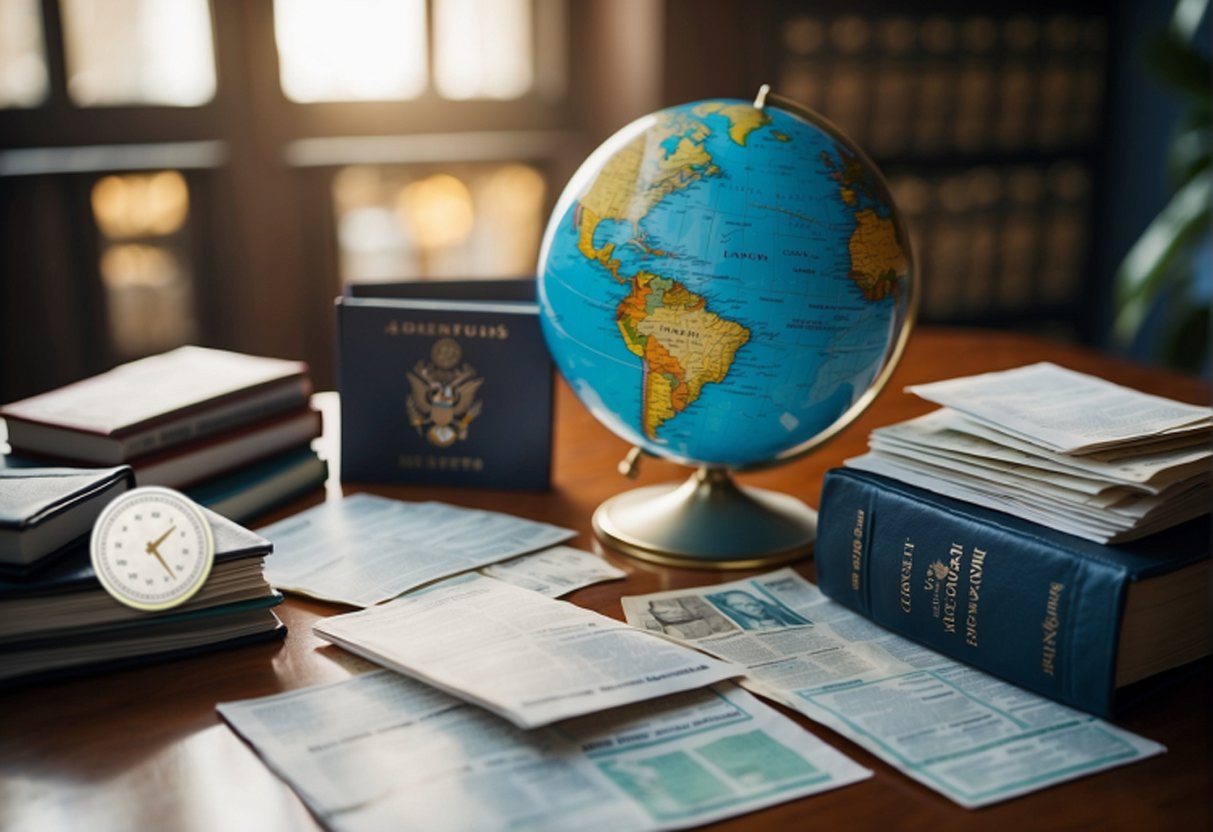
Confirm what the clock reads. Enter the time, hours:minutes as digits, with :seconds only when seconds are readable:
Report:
1:23
